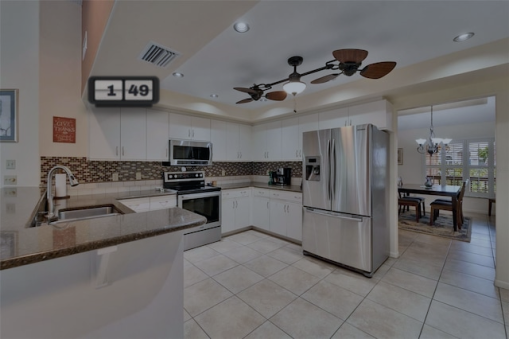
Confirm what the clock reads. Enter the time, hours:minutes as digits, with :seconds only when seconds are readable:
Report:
1:49
